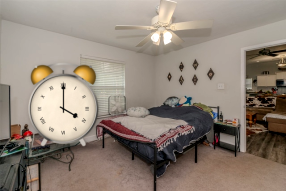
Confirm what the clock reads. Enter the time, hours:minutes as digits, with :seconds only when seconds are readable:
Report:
4:00
